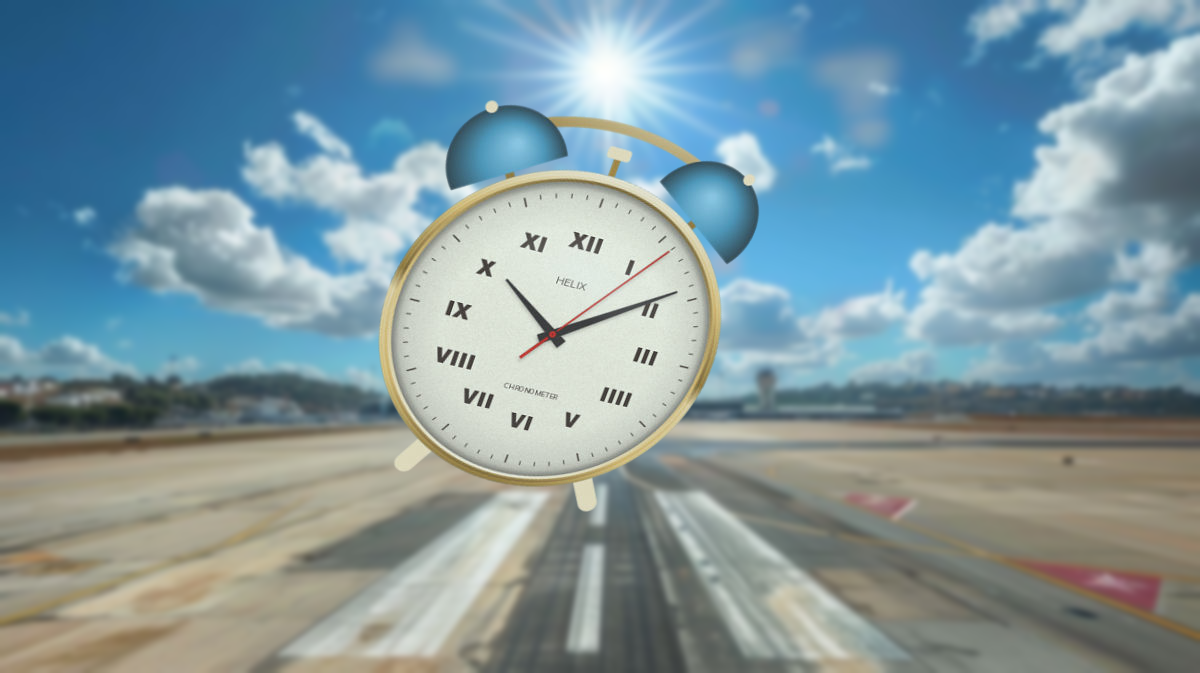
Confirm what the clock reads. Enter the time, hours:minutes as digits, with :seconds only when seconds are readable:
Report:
10:09:06
